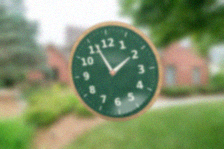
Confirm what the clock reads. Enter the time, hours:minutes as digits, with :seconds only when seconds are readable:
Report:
1:56
